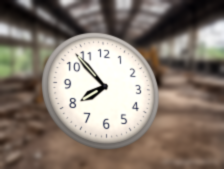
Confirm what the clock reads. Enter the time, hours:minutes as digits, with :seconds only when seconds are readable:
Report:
7:53
